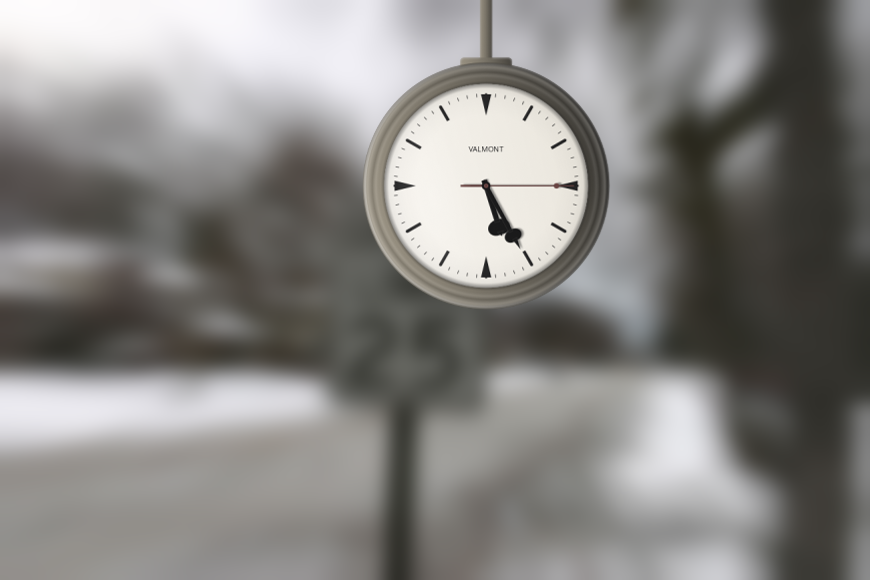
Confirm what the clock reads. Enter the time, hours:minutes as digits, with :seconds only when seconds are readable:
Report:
5:25:15
